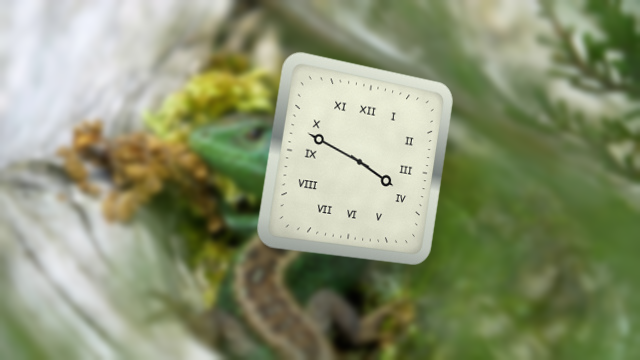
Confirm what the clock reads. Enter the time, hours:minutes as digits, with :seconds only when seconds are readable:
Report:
3:48
